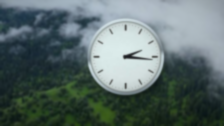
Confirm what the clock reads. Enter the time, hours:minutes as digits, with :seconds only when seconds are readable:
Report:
2:16
